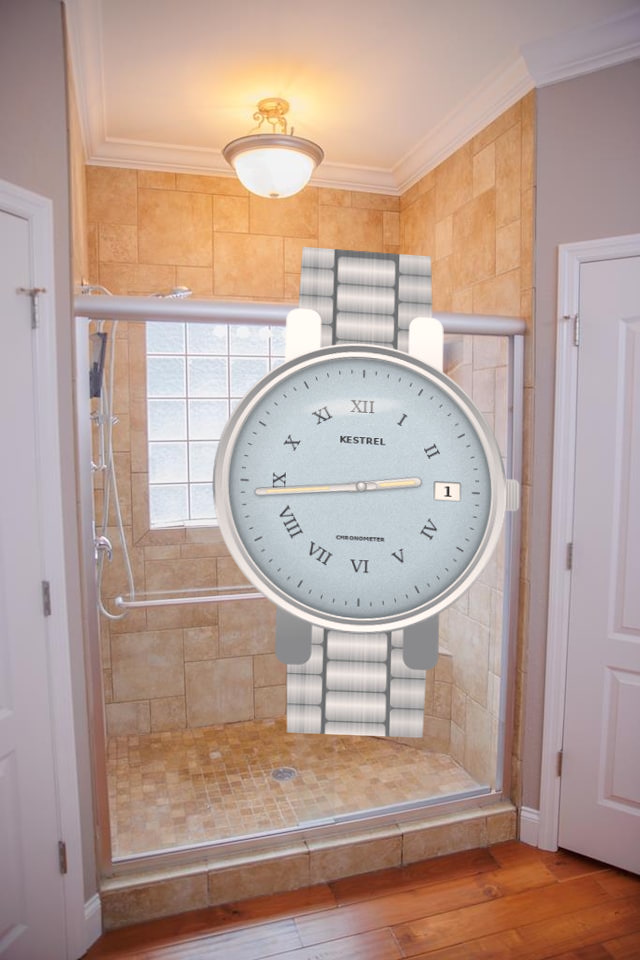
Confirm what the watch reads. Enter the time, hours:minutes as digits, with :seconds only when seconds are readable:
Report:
2:44
